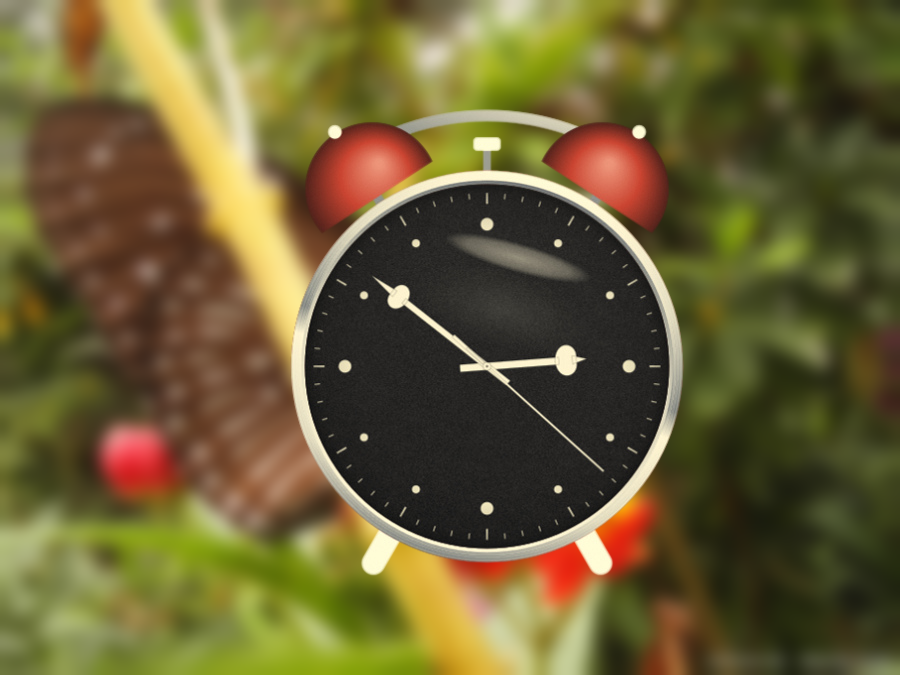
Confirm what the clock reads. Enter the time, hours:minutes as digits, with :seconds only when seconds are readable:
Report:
2:51:22
